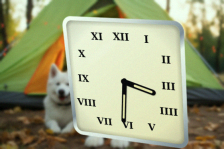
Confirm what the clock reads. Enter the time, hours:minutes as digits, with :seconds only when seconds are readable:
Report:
3:31
